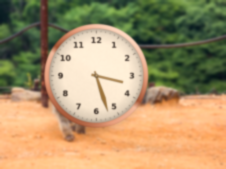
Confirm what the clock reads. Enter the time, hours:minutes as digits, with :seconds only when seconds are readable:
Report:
3:27
